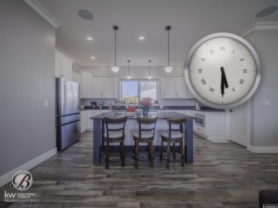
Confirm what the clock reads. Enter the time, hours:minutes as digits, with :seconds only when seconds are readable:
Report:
5:30
